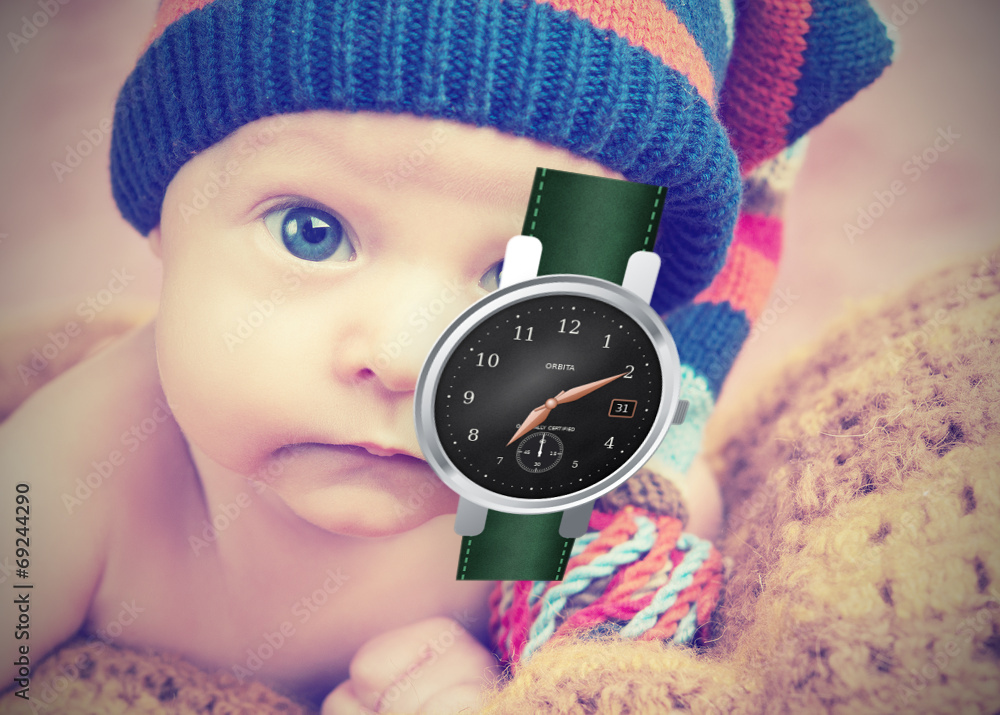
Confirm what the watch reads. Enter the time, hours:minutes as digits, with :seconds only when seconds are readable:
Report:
7:10
